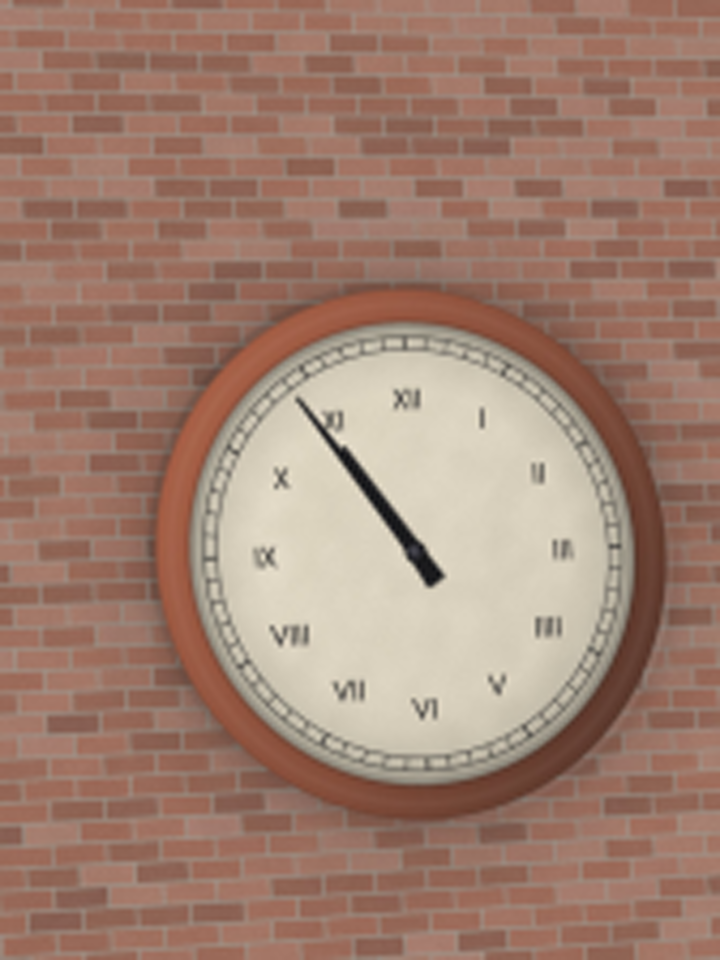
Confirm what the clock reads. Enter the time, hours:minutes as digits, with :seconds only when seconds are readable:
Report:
10:54
